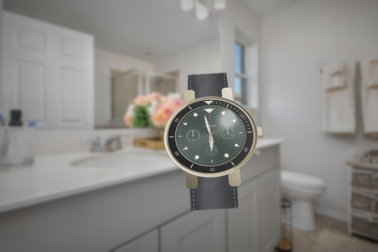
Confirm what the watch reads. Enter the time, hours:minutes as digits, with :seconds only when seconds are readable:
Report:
5:58
